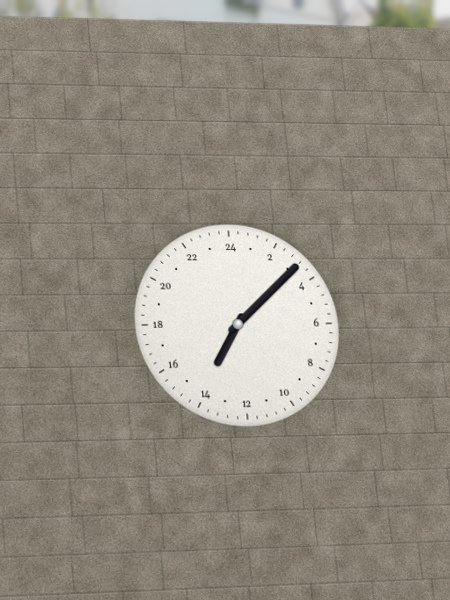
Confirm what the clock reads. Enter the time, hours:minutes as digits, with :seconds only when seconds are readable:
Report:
14:08
